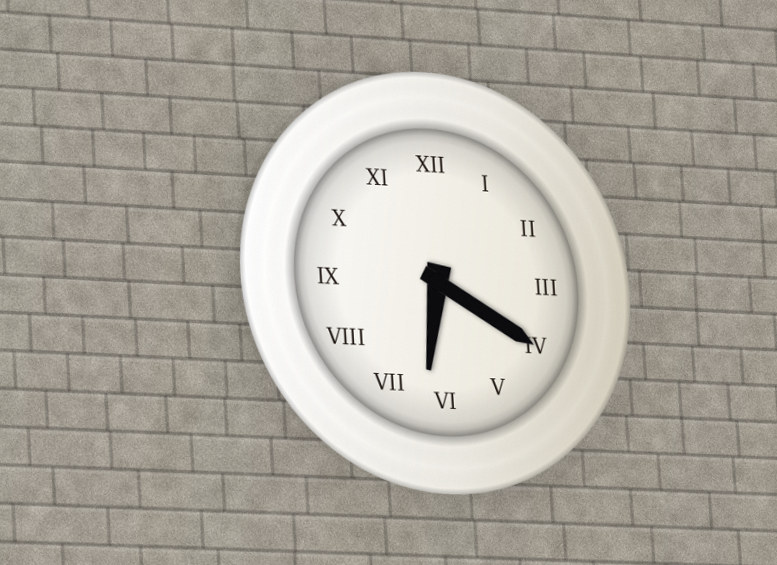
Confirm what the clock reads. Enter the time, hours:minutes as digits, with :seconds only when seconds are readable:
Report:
6:20
